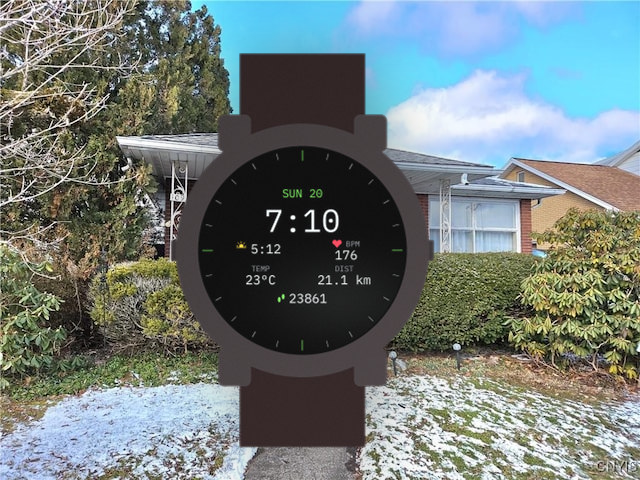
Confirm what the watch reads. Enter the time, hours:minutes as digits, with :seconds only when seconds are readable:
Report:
7:10
